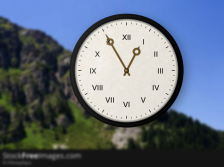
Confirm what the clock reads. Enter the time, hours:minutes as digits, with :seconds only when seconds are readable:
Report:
12:55
